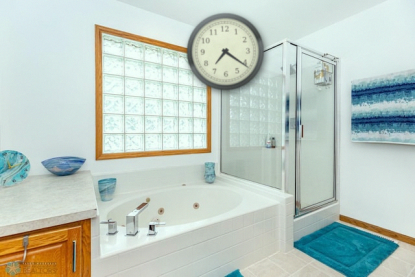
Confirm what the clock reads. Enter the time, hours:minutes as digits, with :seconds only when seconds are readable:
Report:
7:21
